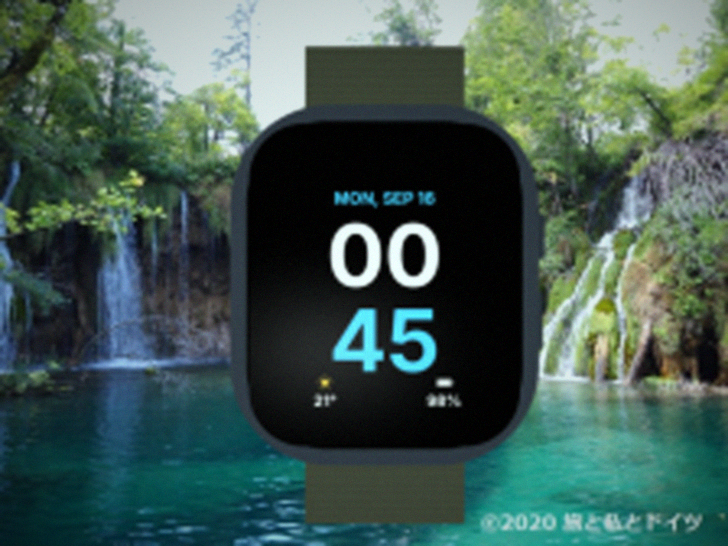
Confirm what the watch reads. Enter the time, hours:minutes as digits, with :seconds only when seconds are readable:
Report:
0:45
